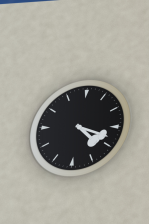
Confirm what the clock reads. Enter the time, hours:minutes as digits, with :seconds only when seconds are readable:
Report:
4:18
